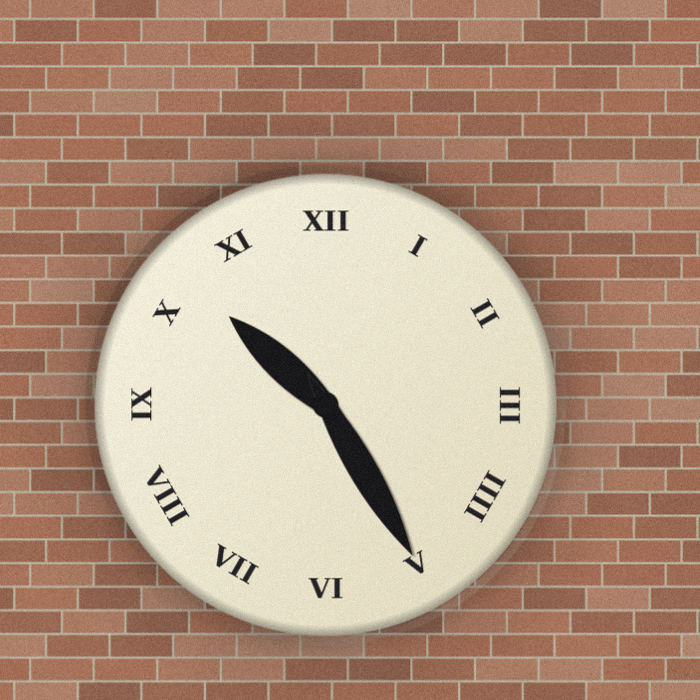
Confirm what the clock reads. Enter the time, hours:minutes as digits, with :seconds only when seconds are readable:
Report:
10:25
